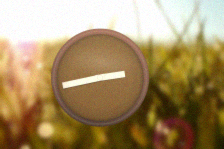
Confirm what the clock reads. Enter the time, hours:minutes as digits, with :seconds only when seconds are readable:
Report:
2:43
